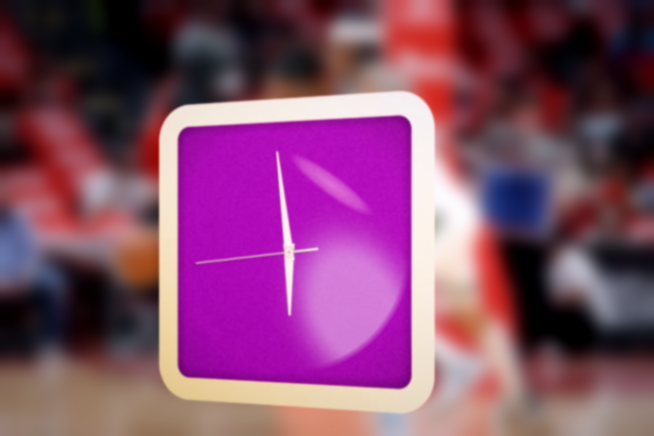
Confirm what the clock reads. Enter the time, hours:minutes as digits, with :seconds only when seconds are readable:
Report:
5:58:44
